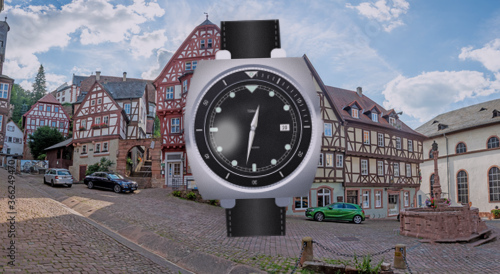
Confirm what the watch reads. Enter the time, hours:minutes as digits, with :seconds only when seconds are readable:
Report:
12:32
